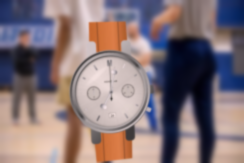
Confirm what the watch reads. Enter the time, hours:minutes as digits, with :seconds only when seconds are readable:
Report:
7:02
